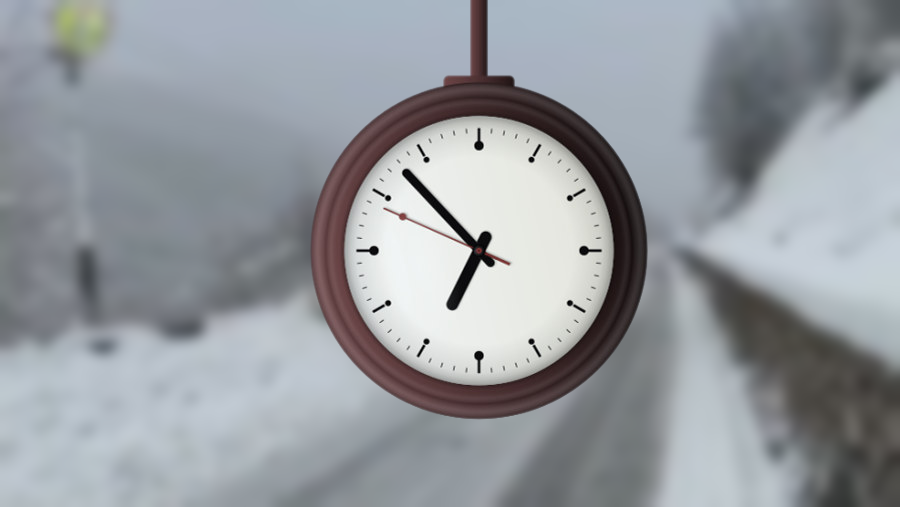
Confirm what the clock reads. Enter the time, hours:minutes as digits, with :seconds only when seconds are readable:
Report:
6:52:49
